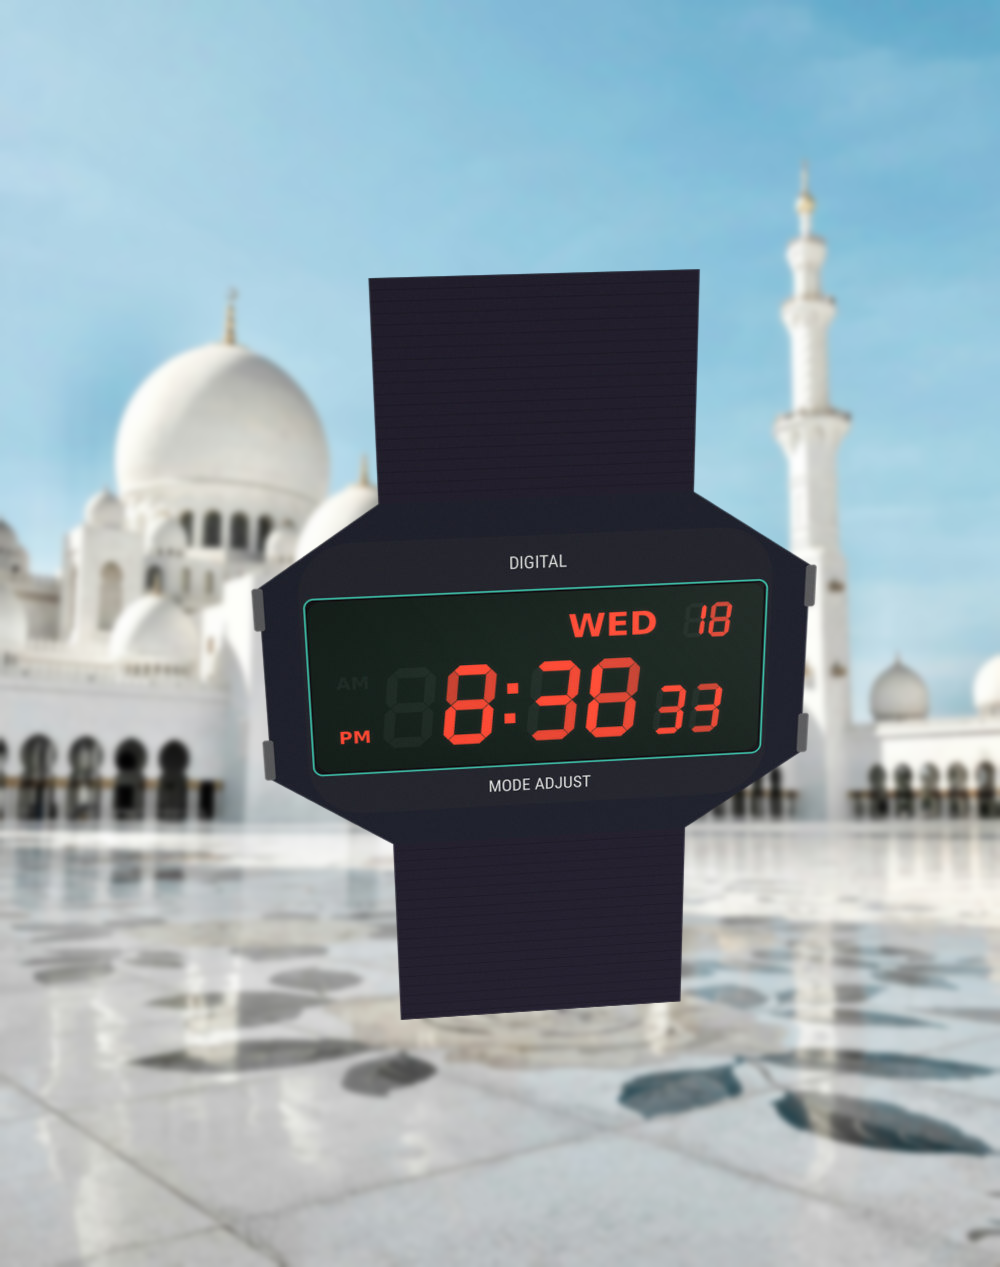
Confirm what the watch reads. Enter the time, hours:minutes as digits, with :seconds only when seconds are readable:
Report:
8:38:33
